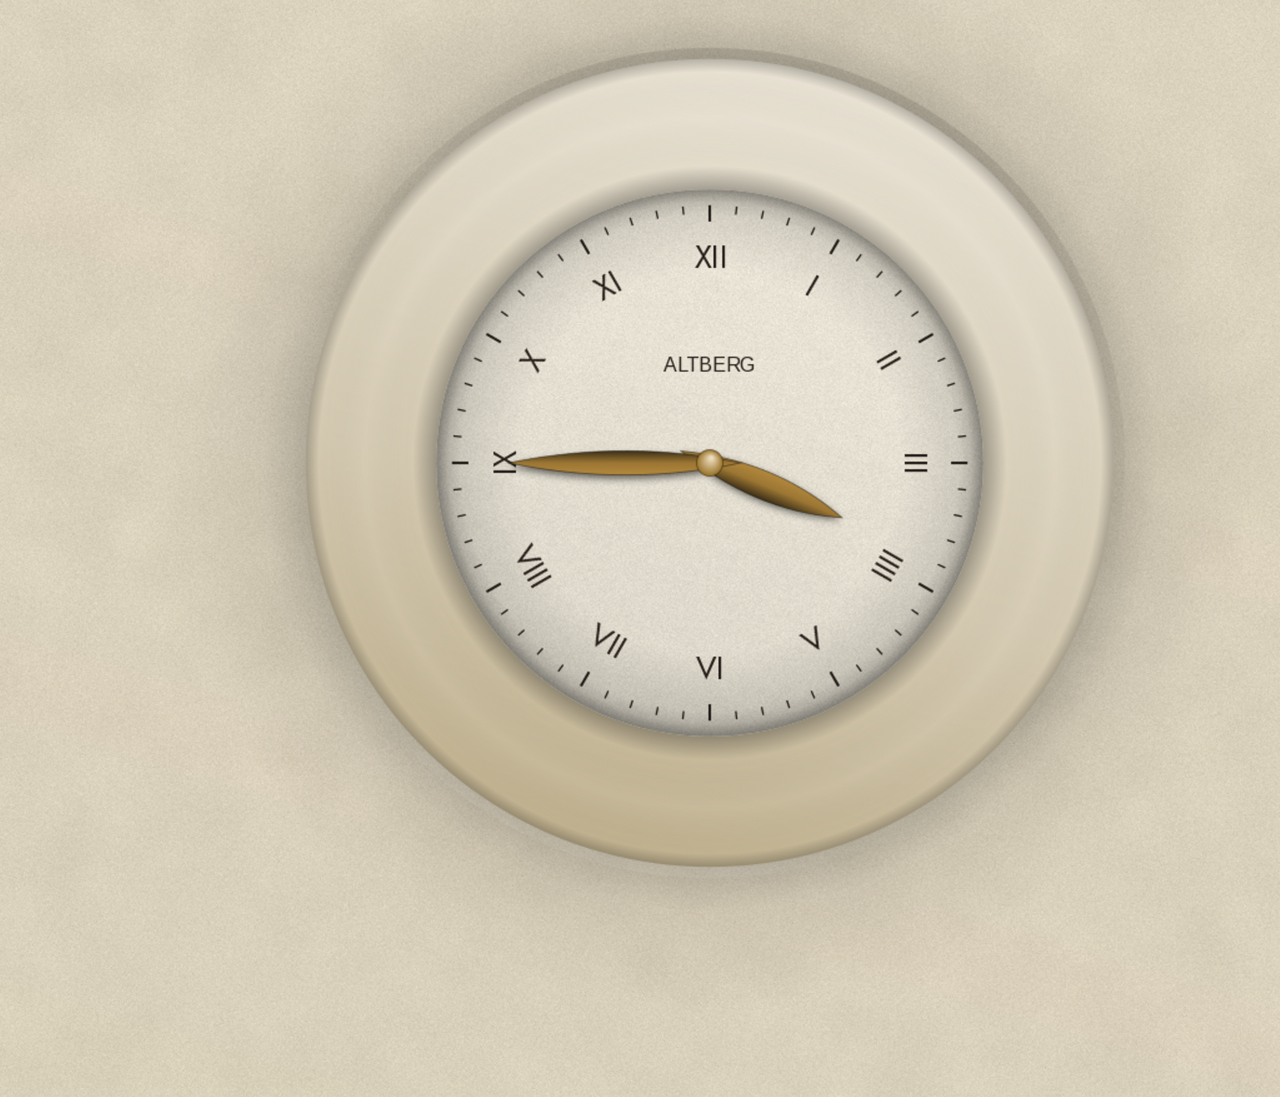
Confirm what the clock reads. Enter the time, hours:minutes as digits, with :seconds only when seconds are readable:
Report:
3:45
